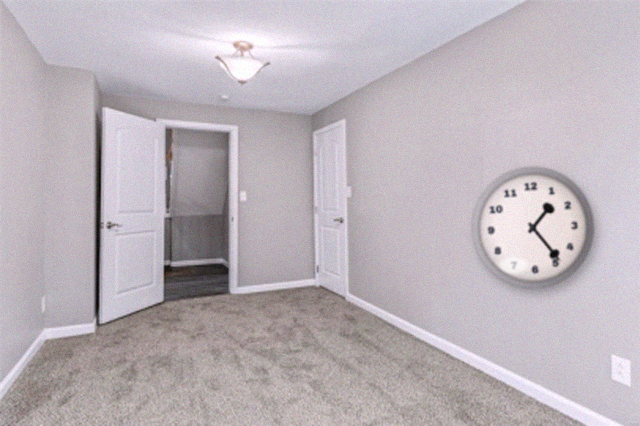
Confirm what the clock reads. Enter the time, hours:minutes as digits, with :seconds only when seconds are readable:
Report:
1:24
